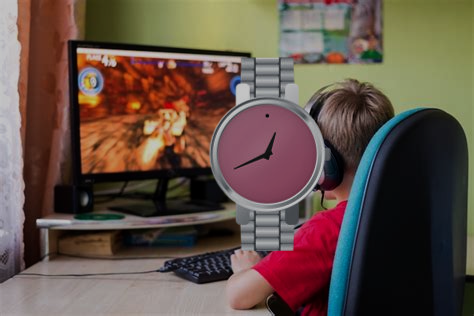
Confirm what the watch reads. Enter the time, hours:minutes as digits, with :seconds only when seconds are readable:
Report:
12:41
